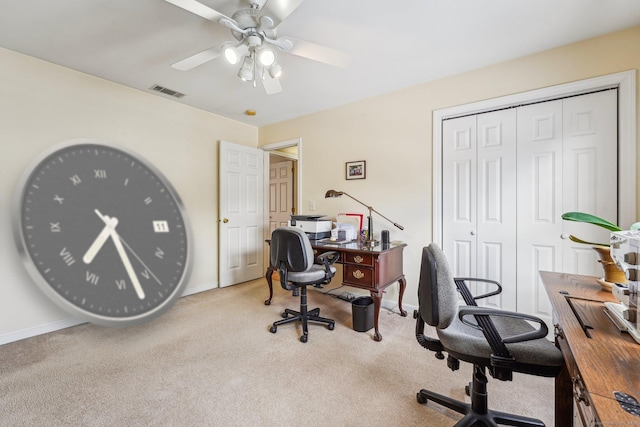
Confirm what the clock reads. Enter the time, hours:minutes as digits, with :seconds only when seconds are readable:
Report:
7:27:24
